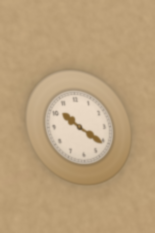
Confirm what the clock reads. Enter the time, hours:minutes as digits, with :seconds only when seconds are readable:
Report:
10:21
